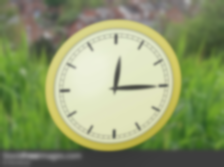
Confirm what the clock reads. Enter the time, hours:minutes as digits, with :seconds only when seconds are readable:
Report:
12:15
